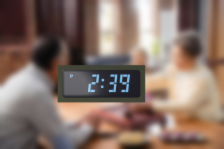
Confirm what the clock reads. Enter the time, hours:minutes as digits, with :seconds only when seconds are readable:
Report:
2:39
